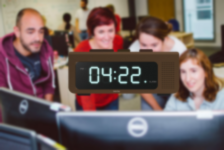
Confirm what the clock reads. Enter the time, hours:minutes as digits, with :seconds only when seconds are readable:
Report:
4:22
